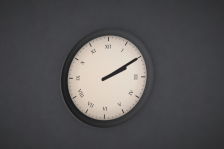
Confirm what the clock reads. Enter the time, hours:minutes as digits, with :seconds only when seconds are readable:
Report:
2:10
